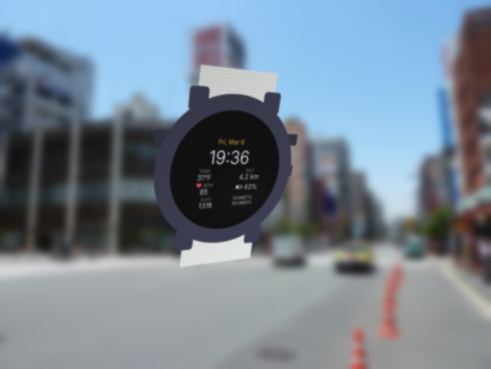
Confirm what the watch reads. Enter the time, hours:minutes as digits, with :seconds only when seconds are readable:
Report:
19:36
